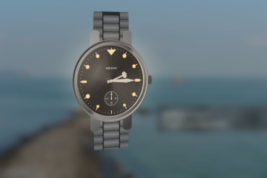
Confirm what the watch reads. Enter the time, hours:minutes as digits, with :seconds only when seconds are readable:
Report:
2:15
